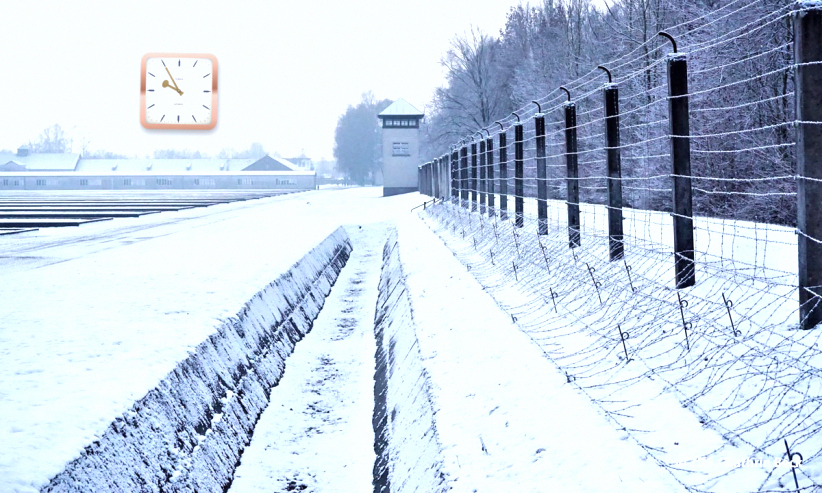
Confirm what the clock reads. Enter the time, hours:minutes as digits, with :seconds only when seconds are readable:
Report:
9:55
